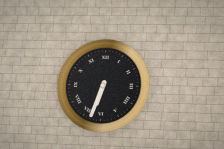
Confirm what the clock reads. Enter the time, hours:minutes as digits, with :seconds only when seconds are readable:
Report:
6:33
